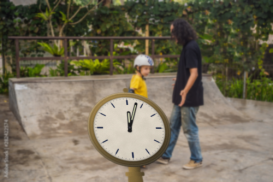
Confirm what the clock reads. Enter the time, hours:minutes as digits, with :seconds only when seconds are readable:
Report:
12:03
